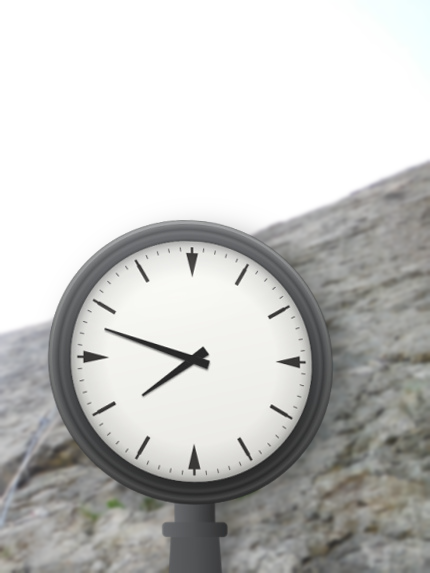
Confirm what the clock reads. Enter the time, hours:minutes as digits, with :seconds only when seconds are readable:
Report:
7:48
